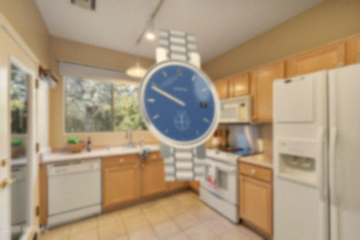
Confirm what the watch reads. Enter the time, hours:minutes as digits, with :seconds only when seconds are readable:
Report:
9:49
